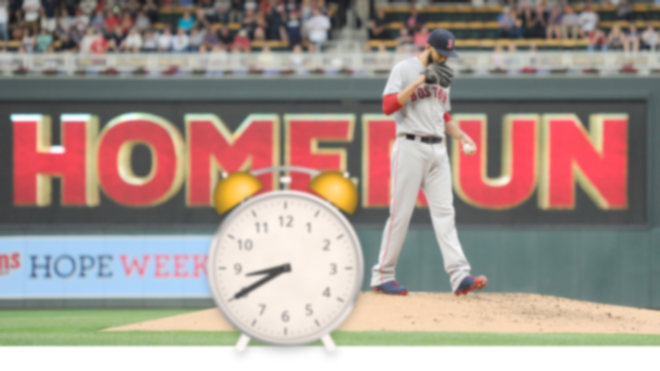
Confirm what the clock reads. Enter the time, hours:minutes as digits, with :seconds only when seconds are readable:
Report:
8:40
